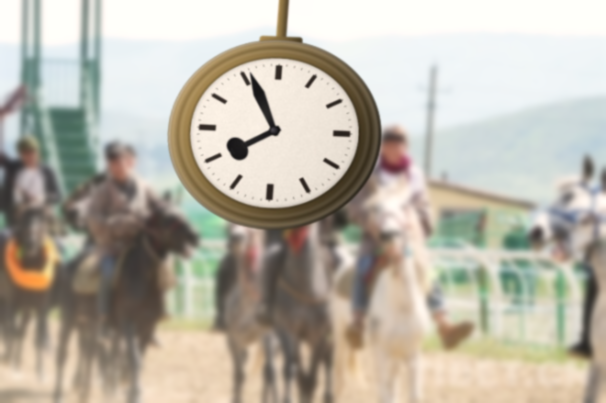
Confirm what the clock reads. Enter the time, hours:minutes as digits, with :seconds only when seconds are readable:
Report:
7:56
